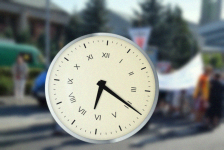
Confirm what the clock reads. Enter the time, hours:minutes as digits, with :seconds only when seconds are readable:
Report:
6:20
